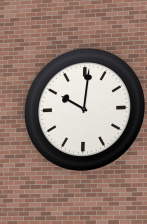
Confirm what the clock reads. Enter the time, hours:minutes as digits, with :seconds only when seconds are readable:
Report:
10:01
